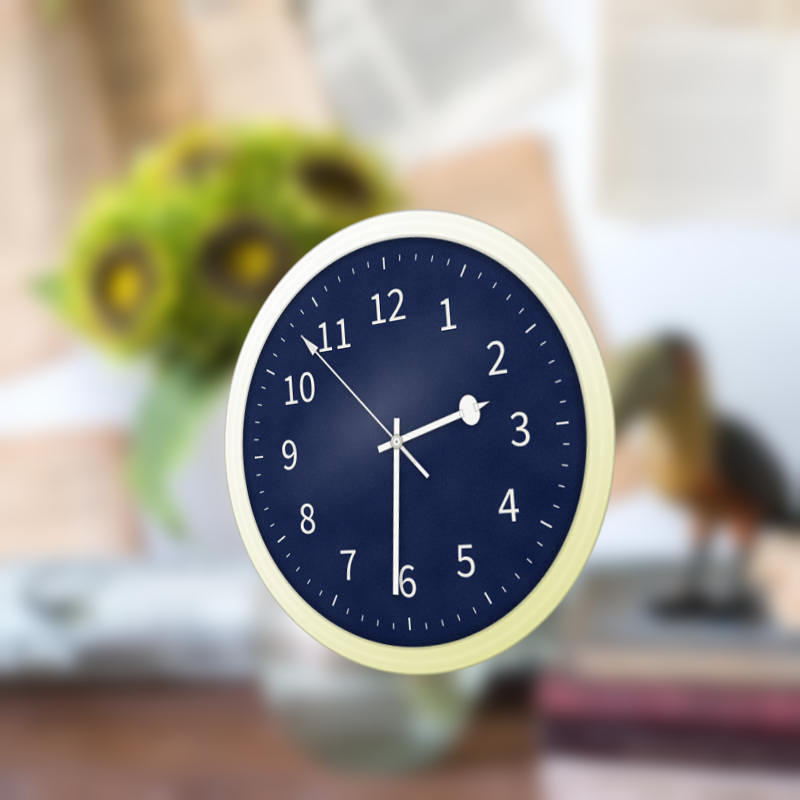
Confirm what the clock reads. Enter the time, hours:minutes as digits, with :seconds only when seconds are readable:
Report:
2:30:53
